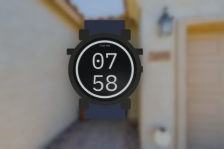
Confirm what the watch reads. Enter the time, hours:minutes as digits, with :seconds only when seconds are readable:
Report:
7:58
